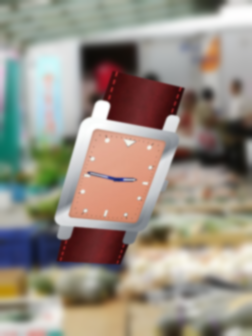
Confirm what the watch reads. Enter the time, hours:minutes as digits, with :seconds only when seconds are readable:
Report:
2:46
